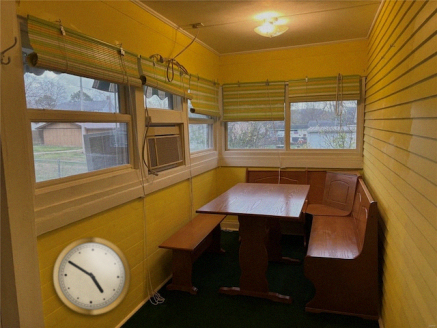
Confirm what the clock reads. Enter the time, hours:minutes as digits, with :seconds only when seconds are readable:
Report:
4:50
